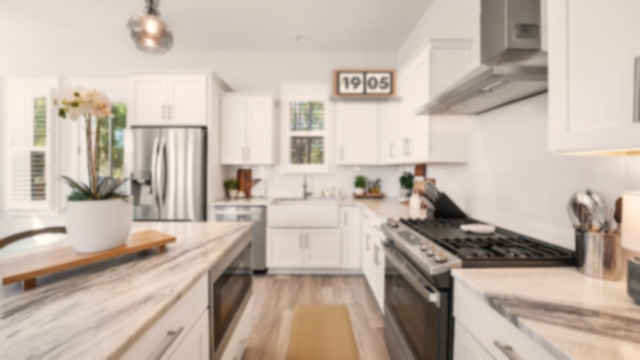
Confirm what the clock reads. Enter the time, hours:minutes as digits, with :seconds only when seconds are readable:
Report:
19:05
